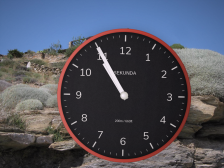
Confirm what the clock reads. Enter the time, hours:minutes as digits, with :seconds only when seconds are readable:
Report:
10:55
